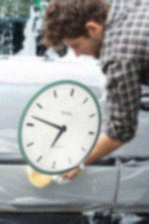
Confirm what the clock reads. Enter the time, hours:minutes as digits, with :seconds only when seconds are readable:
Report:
6:47
